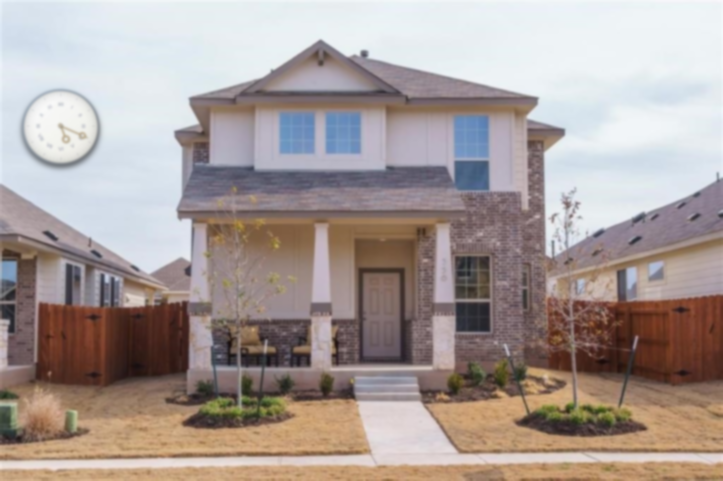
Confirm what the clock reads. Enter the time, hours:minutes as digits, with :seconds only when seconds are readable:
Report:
5:19
